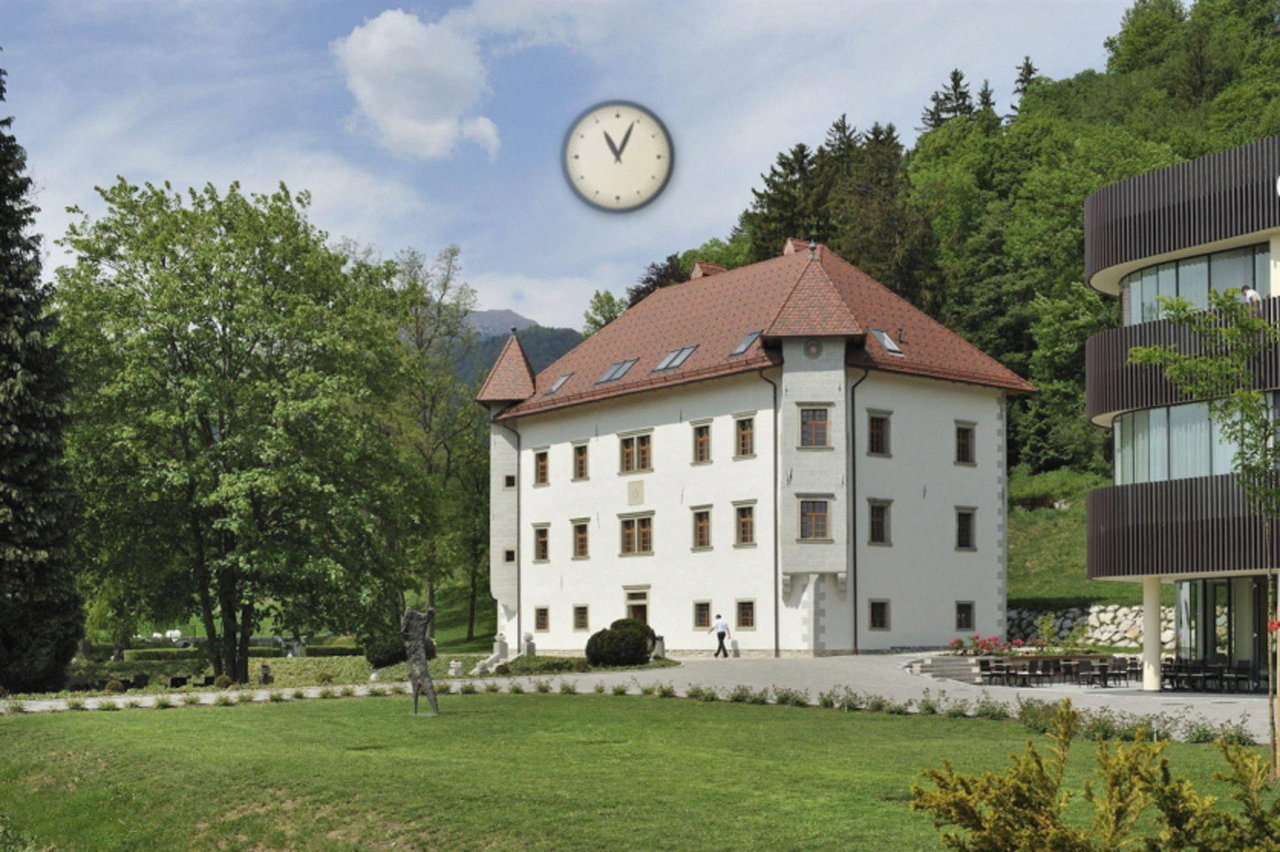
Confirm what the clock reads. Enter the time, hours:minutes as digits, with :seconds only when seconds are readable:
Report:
11:04
